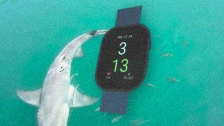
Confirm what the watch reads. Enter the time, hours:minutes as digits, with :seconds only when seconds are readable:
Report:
3:13
